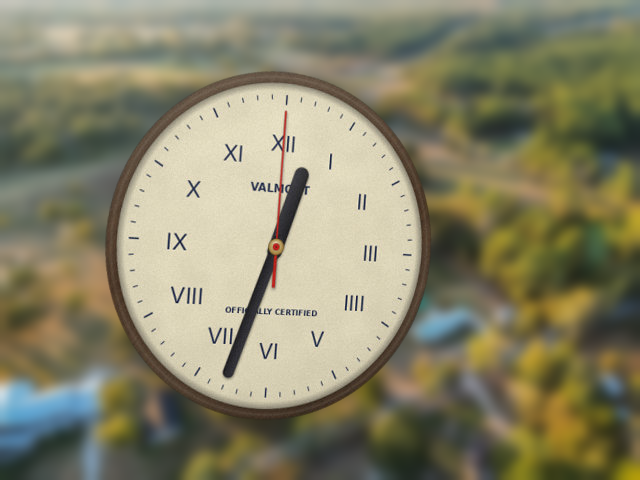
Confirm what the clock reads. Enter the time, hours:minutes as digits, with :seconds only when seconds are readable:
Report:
12:33:00
